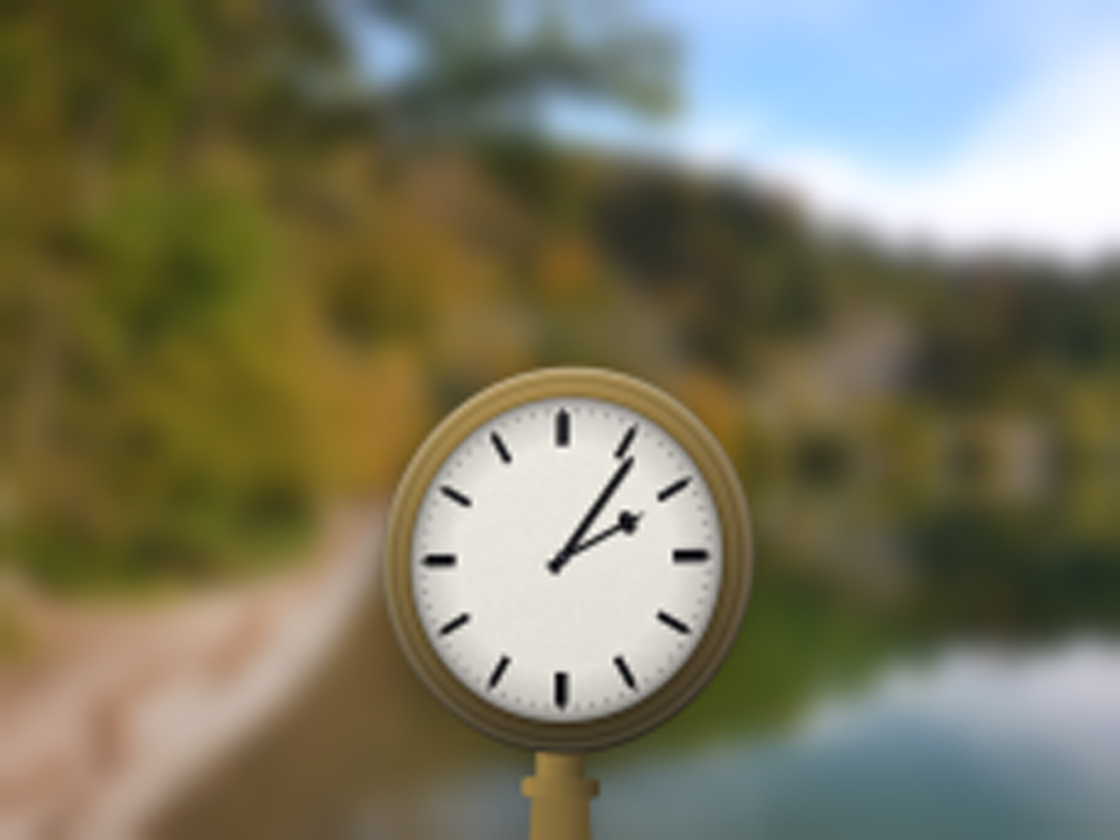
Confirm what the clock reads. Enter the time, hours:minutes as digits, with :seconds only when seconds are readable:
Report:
2:06
